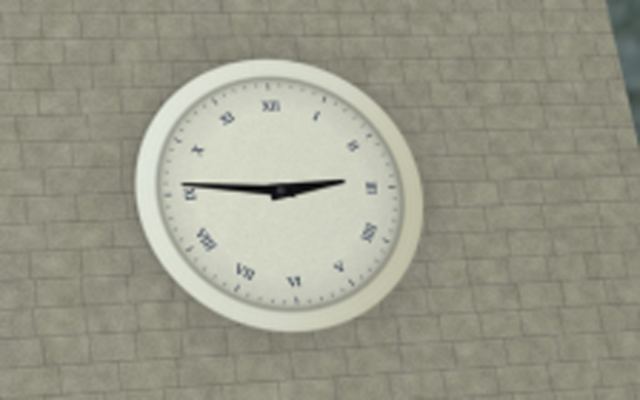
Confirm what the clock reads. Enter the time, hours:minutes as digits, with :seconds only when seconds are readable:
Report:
2:46
